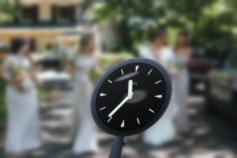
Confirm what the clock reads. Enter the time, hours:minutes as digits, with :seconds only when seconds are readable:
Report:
11:36
